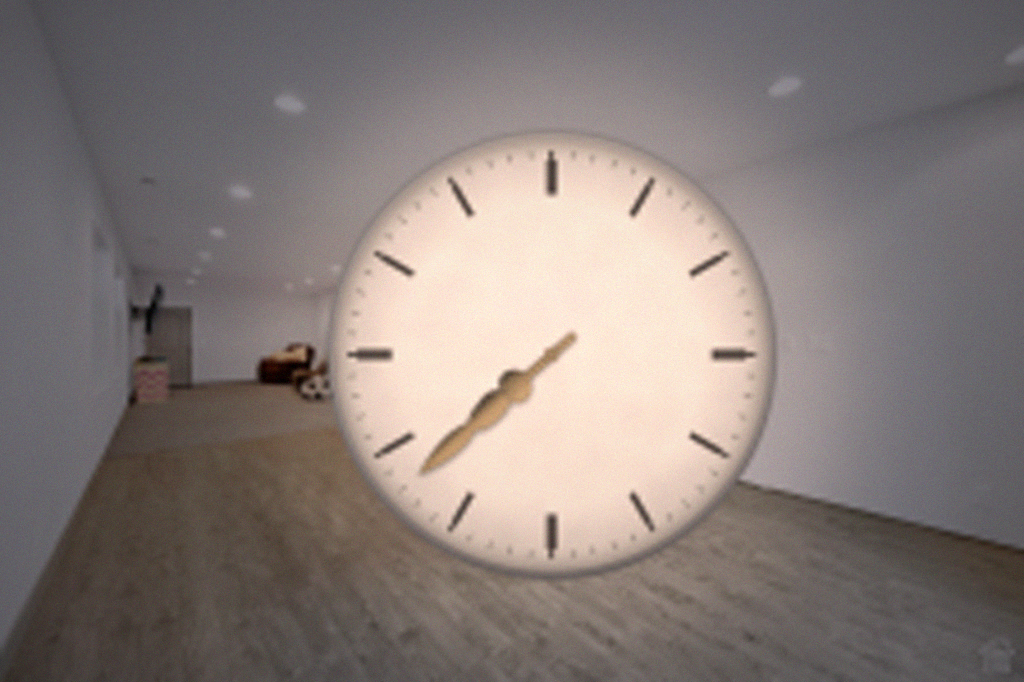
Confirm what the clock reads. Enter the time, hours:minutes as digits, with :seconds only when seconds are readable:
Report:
7:38
